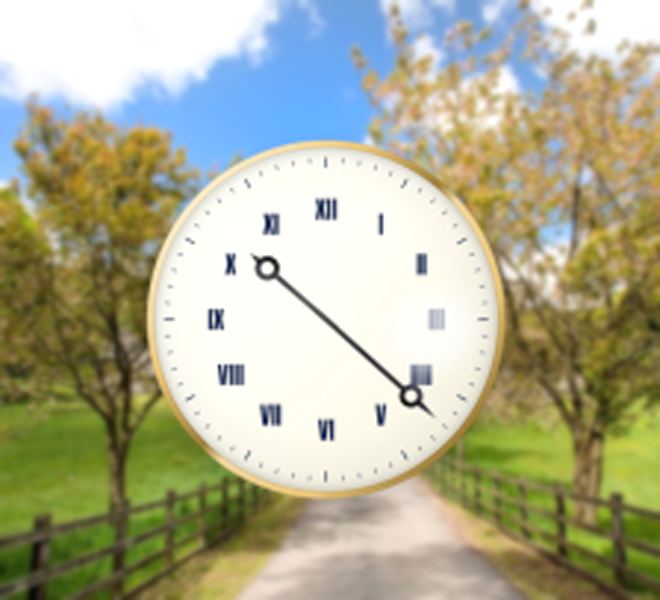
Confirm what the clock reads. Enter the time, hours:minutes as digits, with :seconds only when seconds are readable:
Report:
10:22
